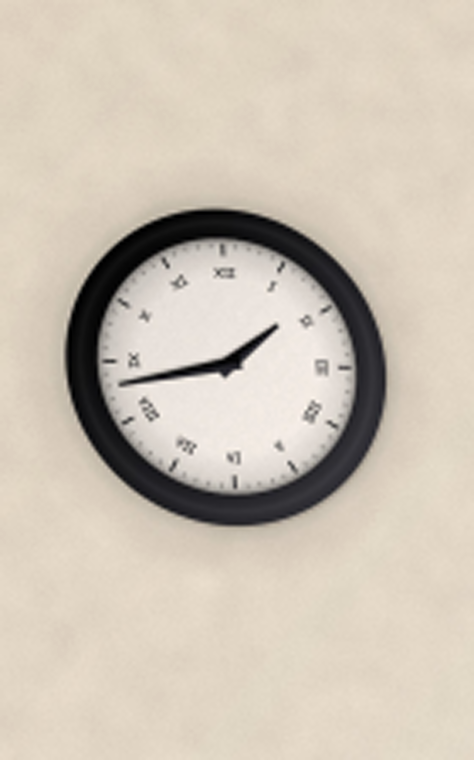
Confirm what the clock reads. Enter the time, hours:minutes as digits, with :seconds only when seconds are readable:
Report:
1:43
